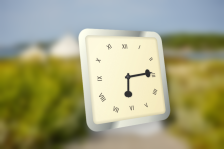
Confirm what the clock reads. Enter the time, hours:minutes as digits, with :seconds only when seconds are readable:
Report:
6:14
